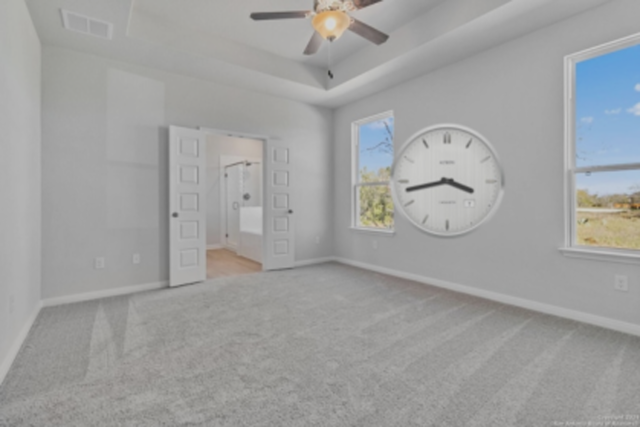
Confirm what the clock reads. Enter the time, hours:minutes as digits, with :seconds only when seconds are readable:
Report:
3:43
